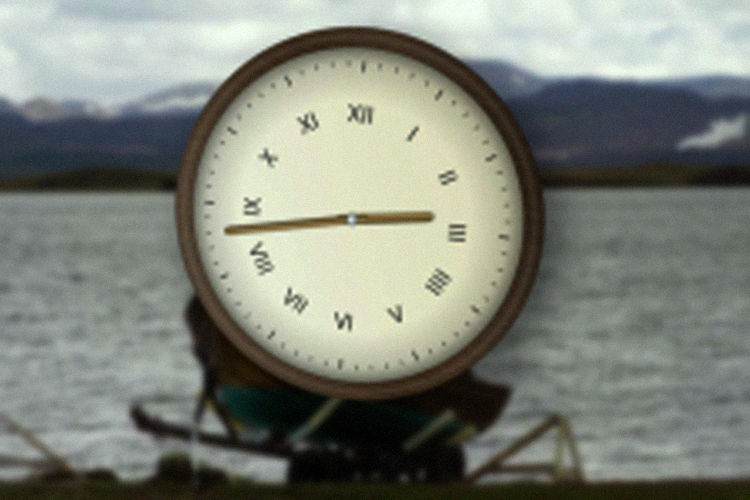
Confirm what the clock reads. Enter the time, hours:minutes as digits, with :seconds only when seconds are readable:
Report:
2:43
